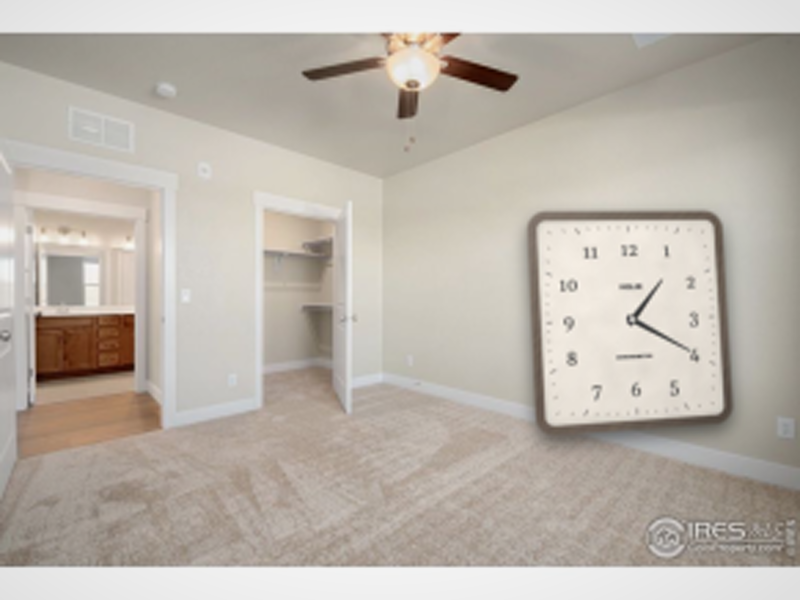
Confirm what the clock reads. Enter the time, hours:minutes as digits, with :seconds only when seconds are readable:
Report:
1:20
